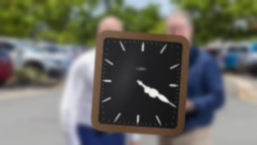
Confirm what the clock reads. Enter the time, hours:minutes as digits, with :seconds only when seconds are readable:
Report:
4:20
